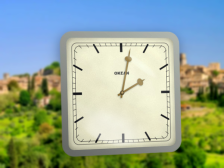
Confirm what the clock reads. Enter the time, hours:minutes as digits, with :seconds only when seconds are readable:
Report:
2:02
